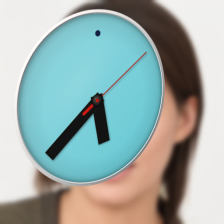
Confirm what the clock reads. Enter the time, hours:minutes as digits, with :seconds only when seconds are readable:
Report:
5:38:09
